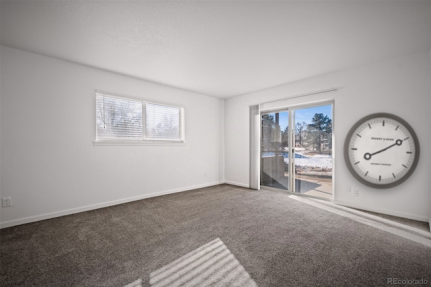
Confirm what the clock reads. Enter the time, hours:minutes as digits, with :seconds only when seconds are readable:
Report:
8:10
